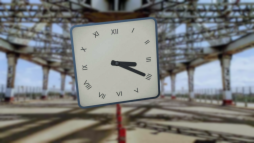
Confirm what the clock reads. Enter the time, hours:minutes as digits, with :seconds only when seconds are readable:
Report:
3:20
